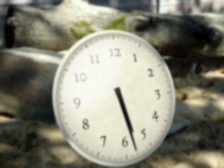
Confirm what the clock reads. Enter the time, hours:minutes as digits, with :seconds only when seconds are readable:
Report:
5:28
